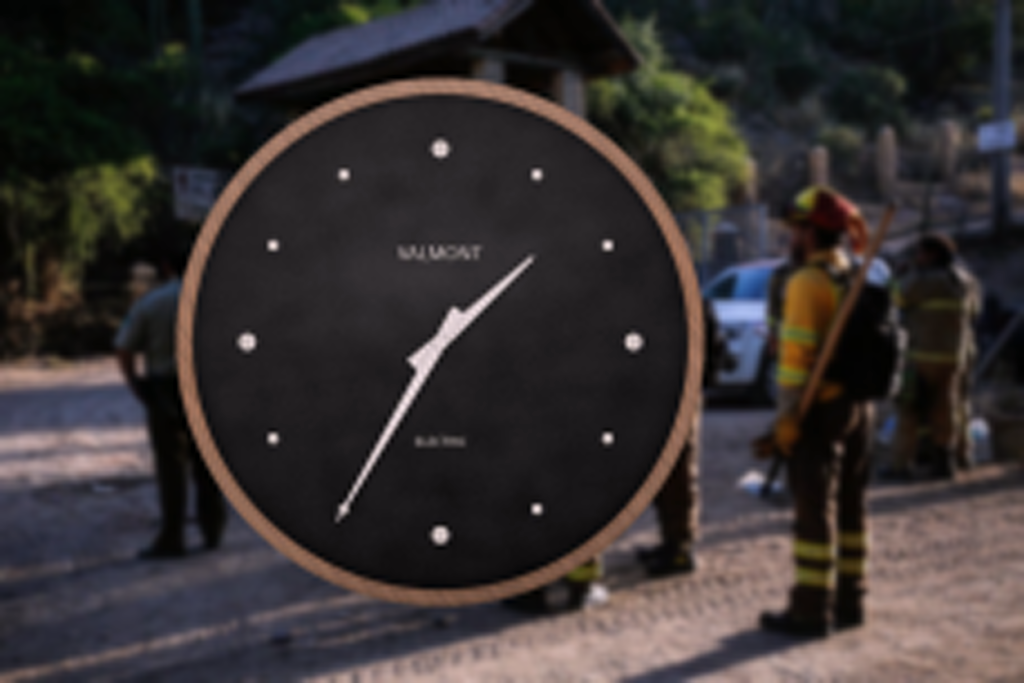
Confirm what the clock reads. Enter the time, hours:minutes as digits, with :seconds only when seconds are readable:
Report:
1:35
